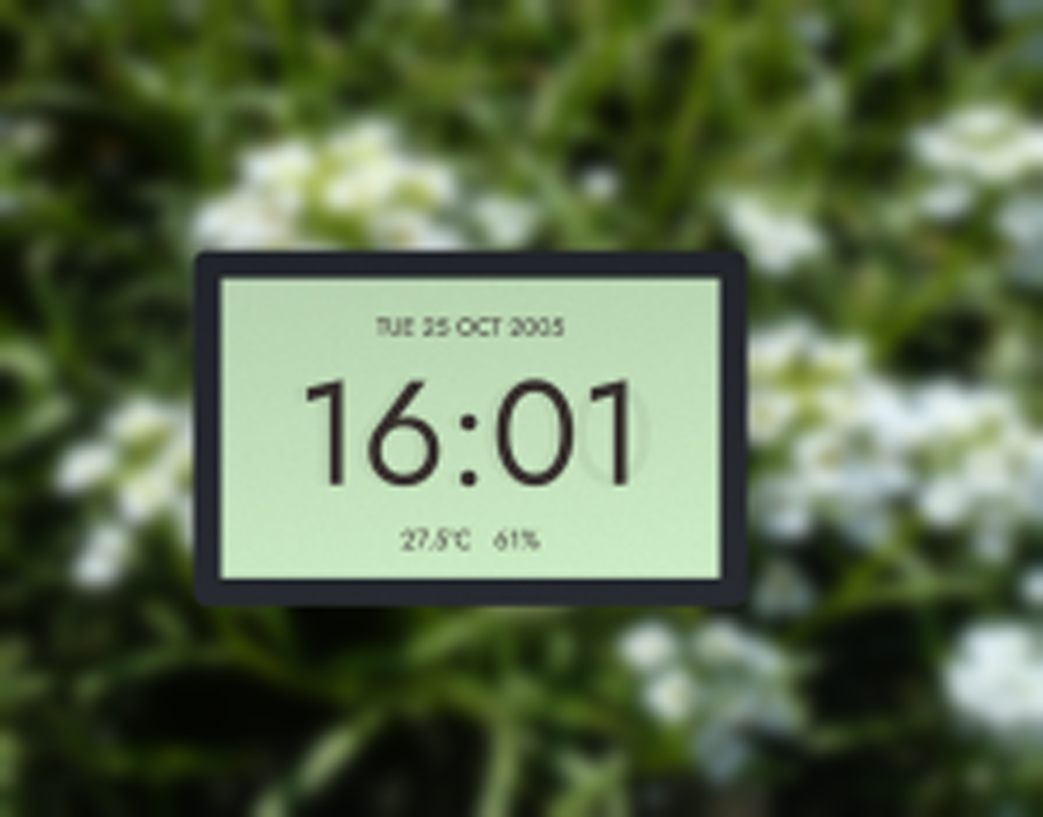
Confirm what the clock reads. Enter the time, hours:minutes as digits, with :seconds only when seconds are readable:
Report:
16:01
